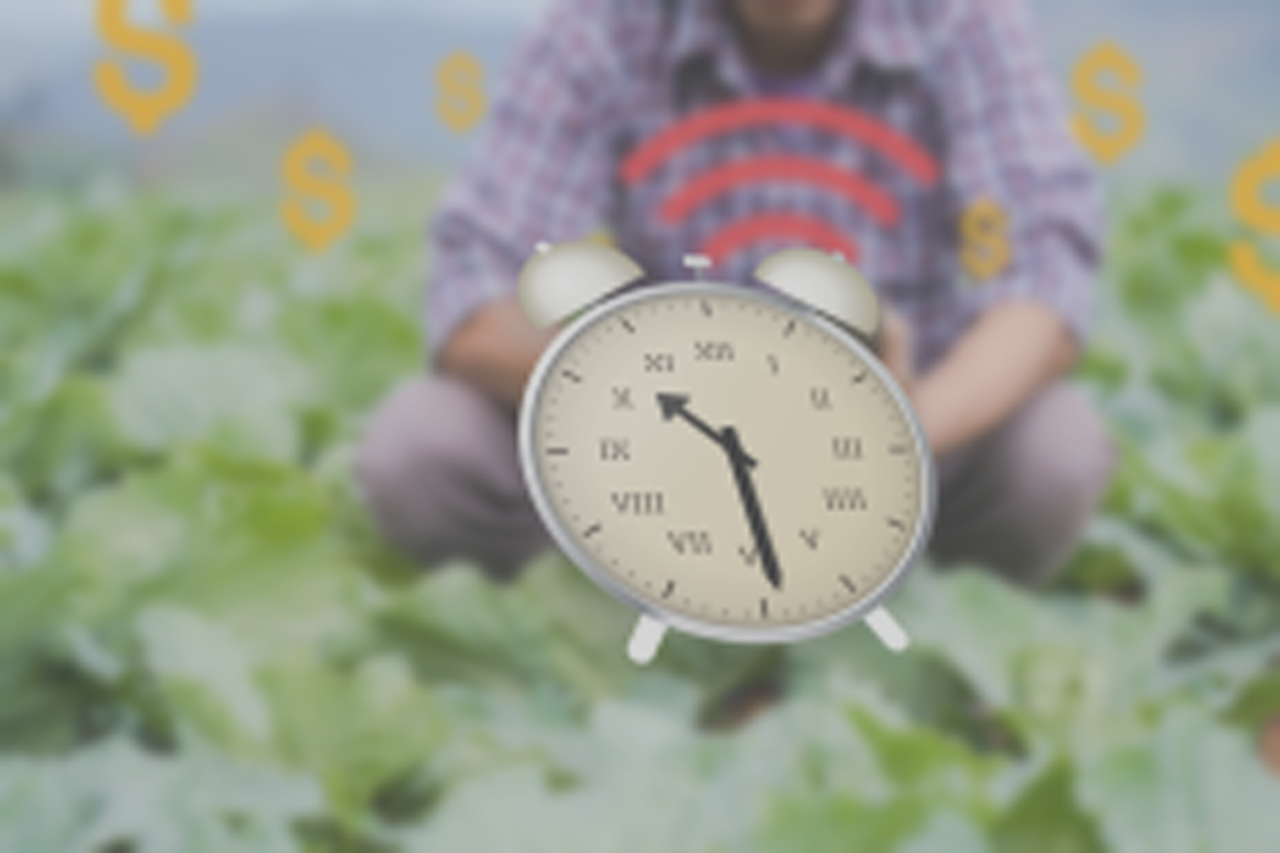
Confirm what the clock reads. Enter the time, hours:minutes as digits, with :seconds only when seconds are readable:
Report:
10:29
